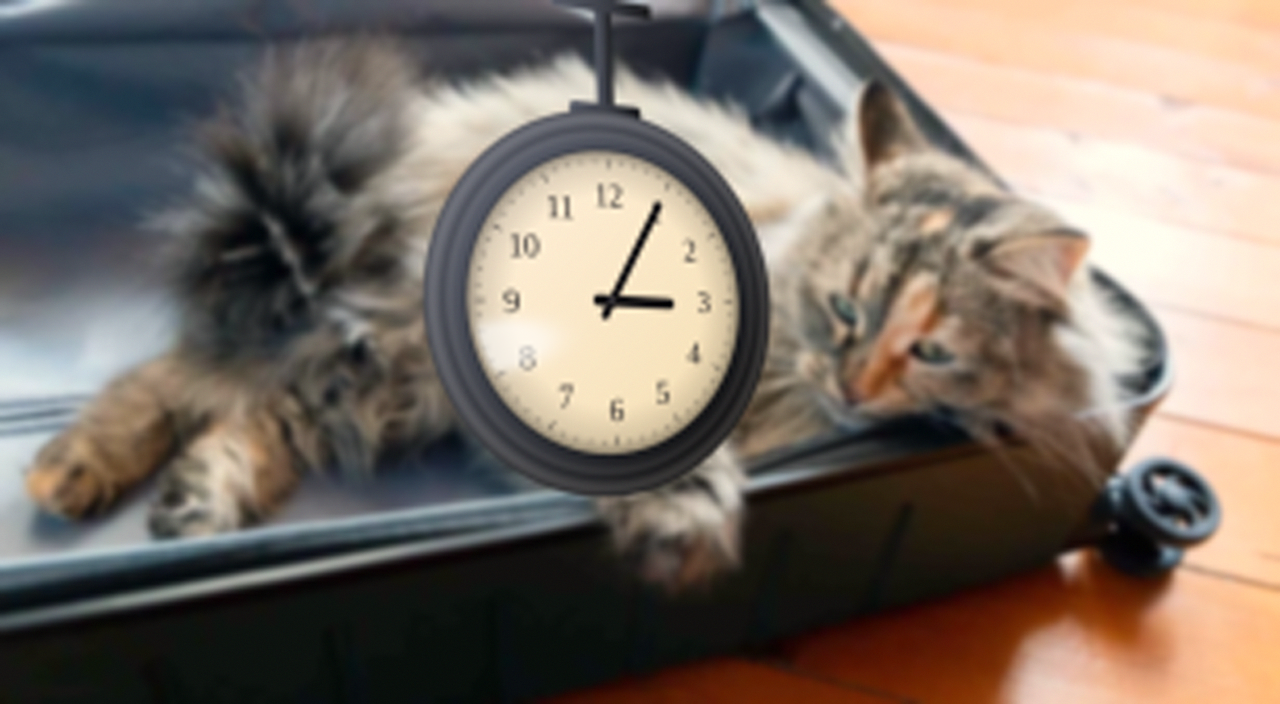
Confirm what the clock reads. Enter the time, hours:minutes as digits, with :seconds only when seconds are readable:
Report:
3:05
